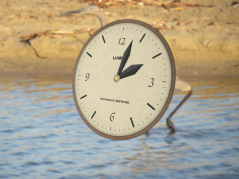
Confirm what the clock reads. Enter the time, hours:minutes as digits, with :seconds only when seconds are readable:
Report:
2:03
